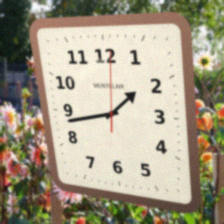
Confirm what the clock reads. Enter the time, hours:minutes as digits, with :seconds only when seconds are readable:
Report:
1:43:01
